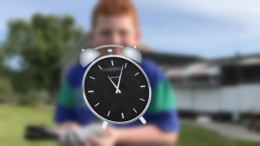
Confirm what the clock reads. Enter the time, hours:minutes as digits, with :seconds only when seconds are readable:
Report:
11:04
